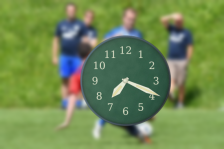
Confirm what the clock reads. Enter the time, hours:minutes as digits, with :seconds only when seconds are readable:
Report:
7:19
